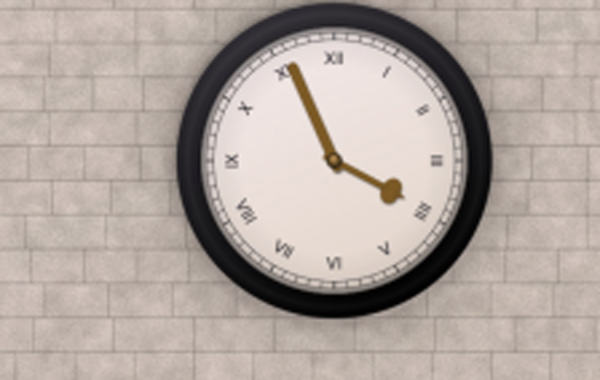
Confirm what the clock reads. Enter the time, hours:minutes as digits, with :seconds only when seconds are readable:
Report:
3:56
